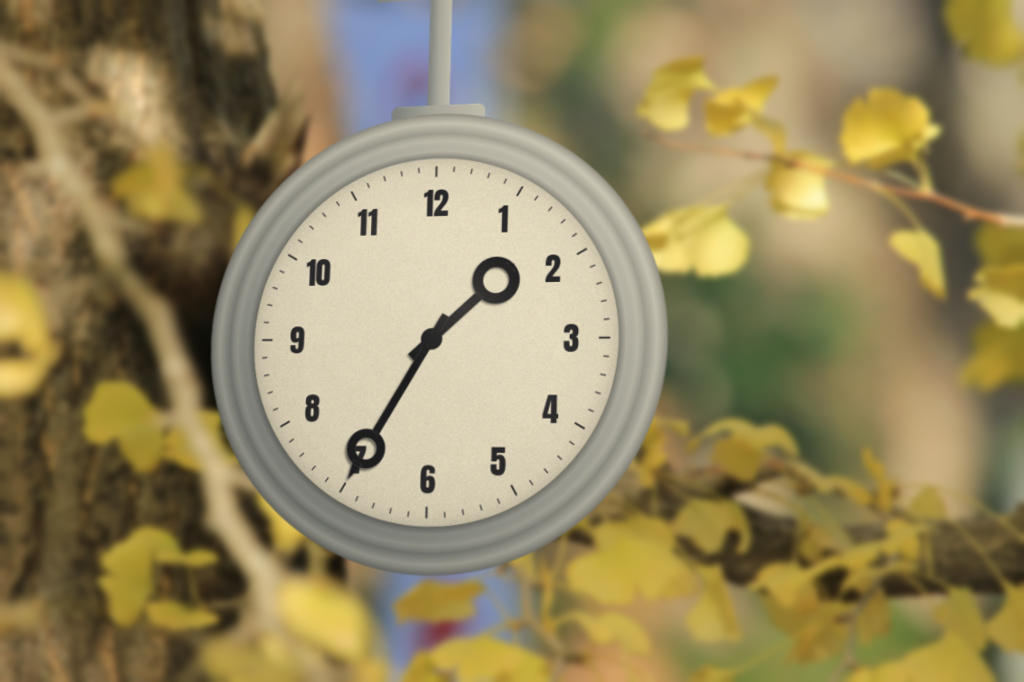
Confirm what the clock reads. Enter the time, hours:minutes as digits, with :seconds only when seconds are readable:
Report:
1:35
